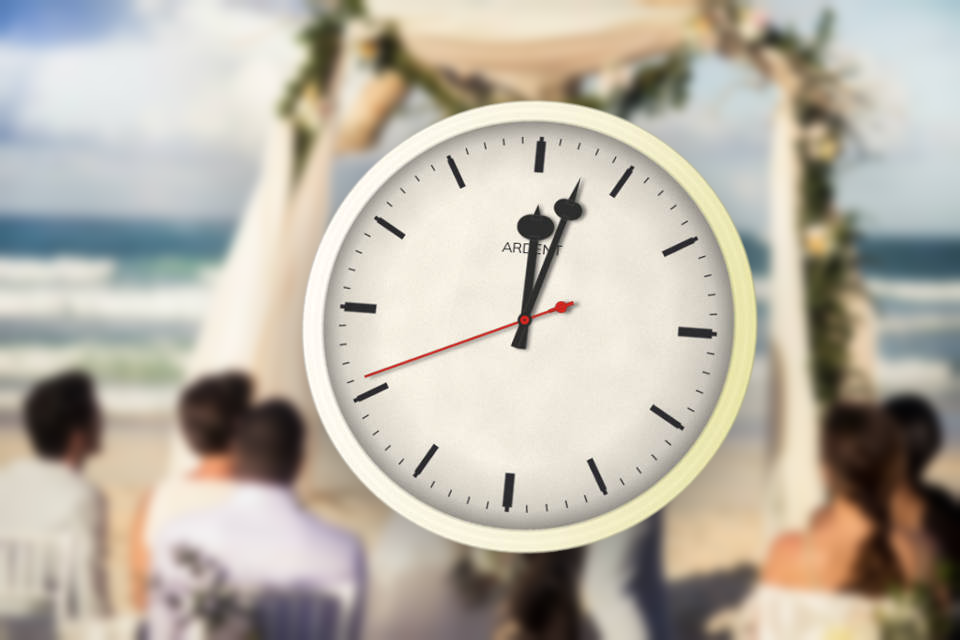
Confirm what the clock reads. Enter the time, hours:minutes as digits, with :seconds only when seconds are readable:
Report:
12:02:41
